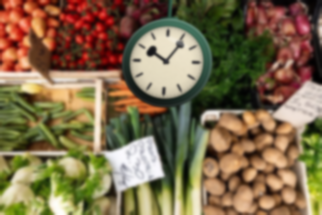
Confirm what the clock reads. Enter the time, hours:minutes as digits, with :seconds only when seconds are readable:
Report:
10:06
